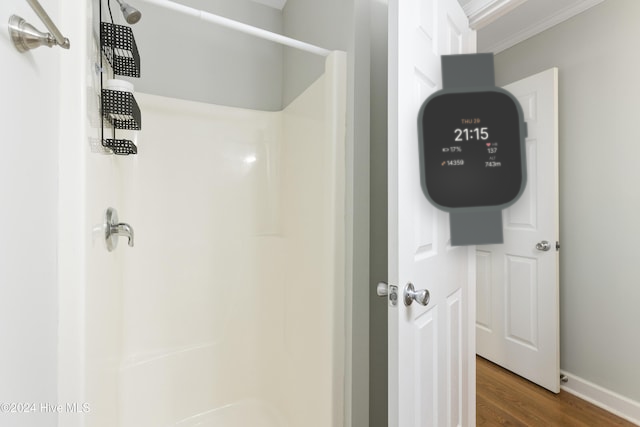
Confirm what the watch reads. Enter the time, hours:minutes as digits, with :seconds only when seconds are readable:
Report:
21:15
